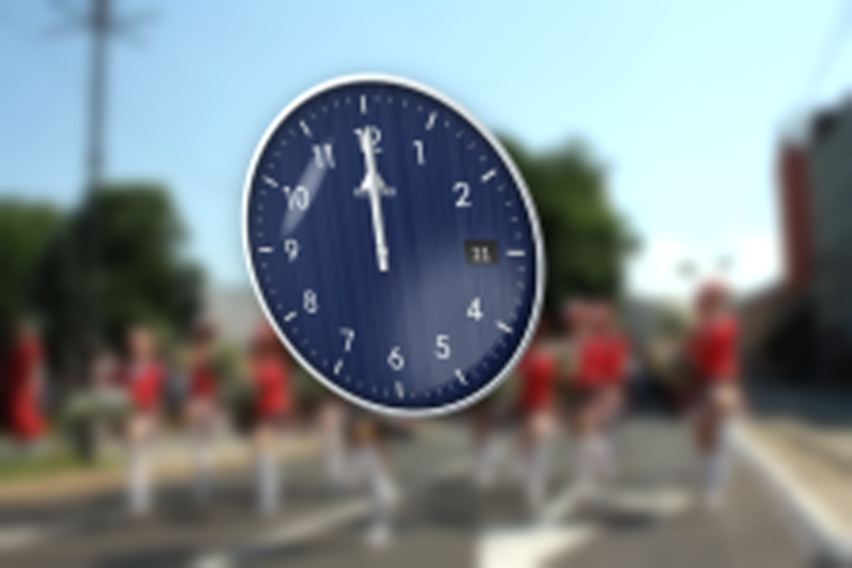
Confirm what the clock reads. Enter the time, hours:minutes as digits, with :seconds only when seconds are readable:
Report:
12:00
